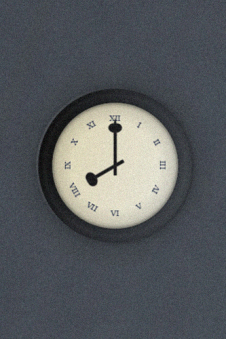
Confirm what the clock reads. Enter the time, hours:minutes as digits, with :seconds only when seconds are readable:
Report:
8:00
